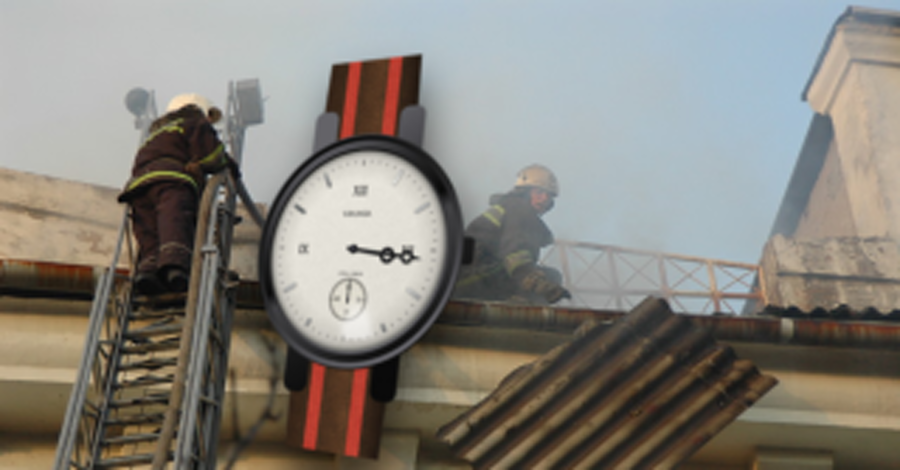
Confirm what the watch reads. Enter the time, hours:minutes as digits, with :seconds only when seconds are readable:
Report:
3:16
